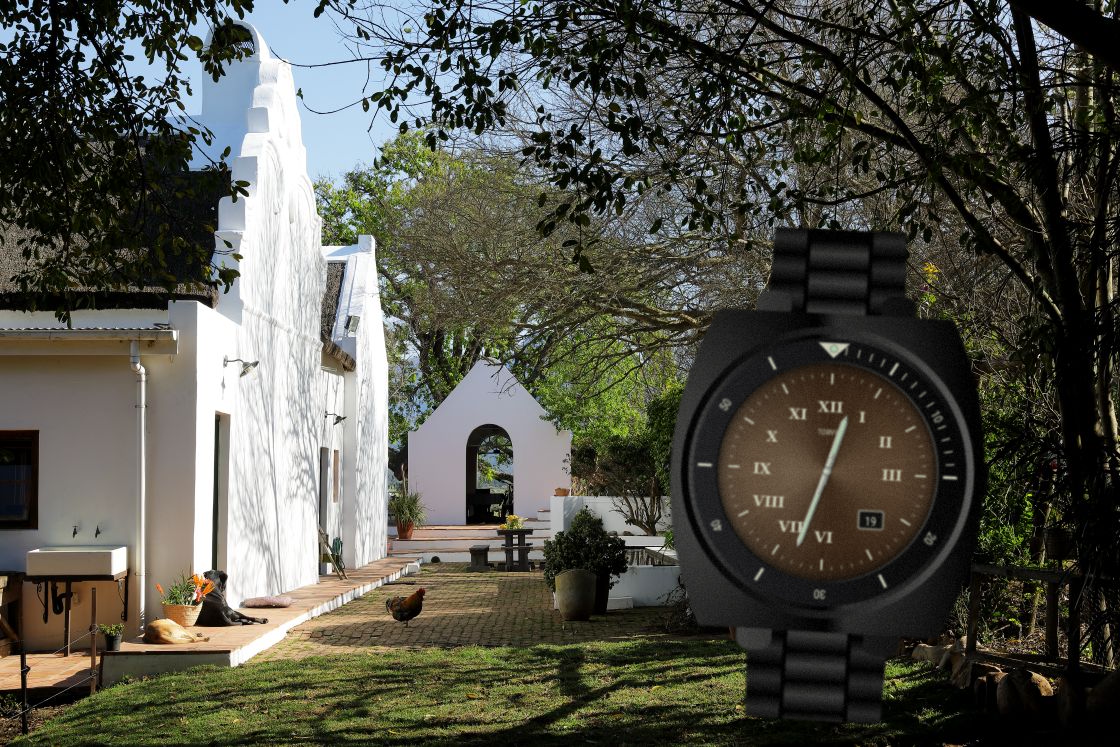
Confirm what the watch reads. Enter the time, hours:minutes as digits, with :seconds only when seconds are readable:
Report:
12:33
